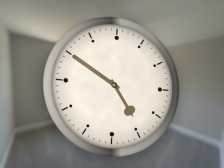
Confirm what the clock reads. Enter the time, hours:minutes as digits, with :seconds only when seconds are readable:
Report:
4:50
